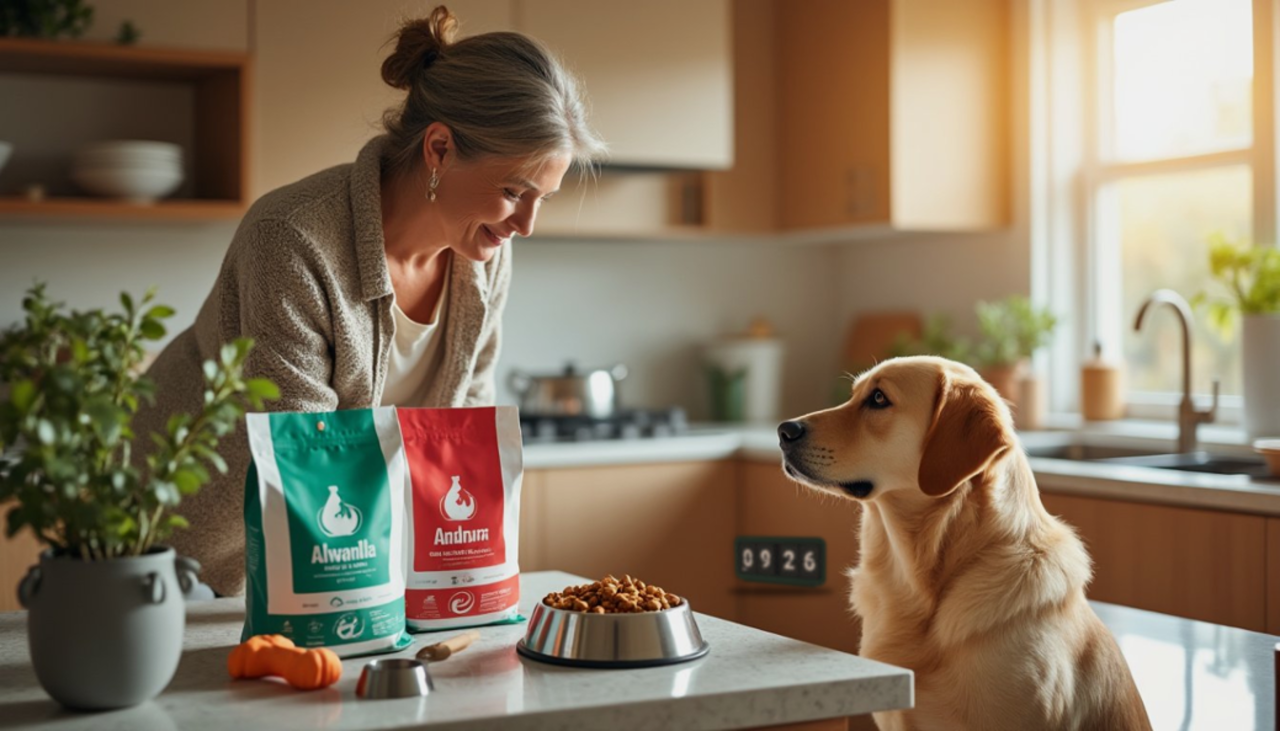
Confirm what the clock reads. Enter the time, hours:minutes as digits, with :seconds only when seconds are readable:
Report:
9:26
